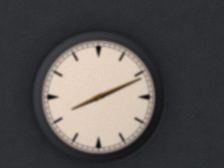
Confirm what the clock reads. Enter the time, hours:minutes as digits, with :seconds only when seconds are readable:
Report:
8:11
